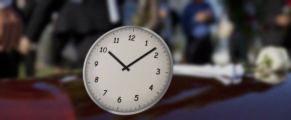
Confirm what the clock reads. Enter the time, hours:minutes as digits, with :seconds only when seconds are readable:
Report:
10:08
